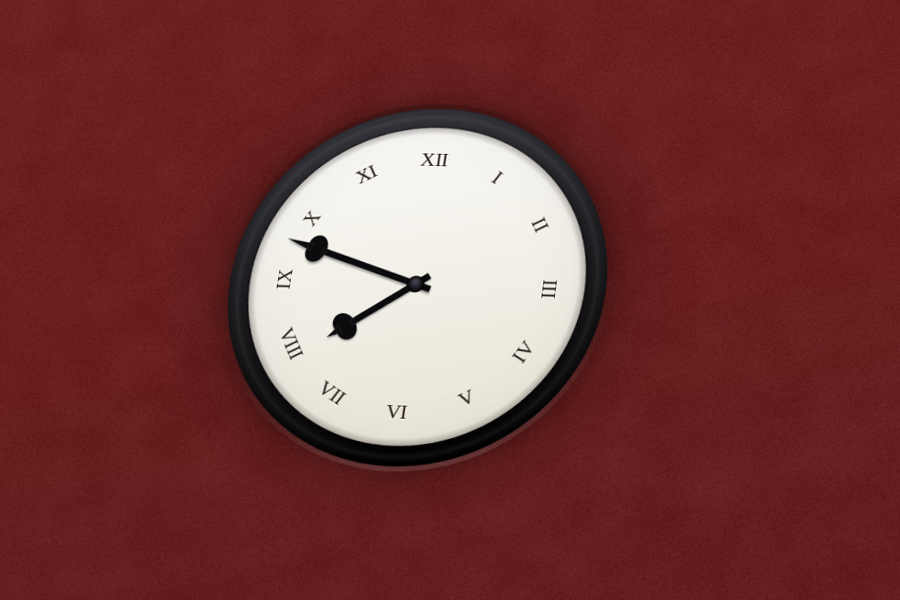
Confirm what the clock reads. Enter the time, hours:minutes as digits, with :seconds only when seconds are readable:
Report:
7:48
